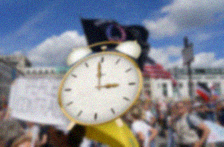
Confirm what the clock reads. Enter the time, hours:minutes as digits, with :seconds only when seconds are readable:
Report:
2:59
